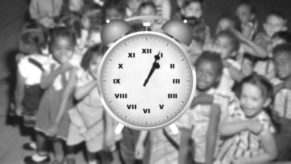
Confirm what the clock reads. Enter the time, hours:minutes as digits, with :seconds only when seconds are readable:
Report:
1:04
